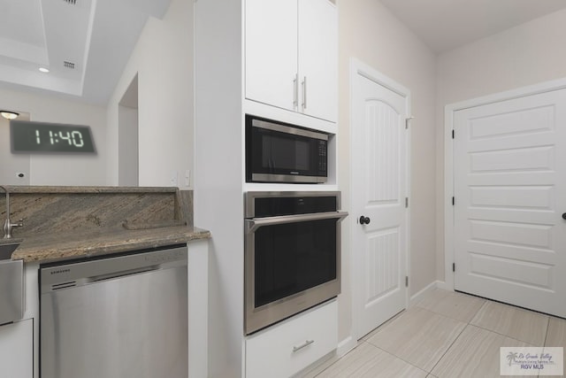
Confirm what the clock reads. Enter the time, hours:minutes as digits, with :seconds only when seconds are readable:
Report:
11:40
